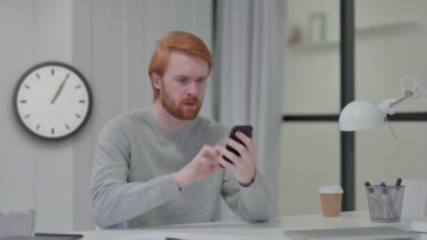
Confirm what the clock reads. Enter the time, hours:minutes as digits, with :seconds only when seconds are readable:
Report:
1:05
